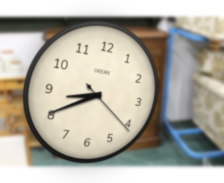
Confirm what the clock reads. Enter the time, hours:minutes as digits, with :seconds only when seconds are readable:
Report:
8:40:21
